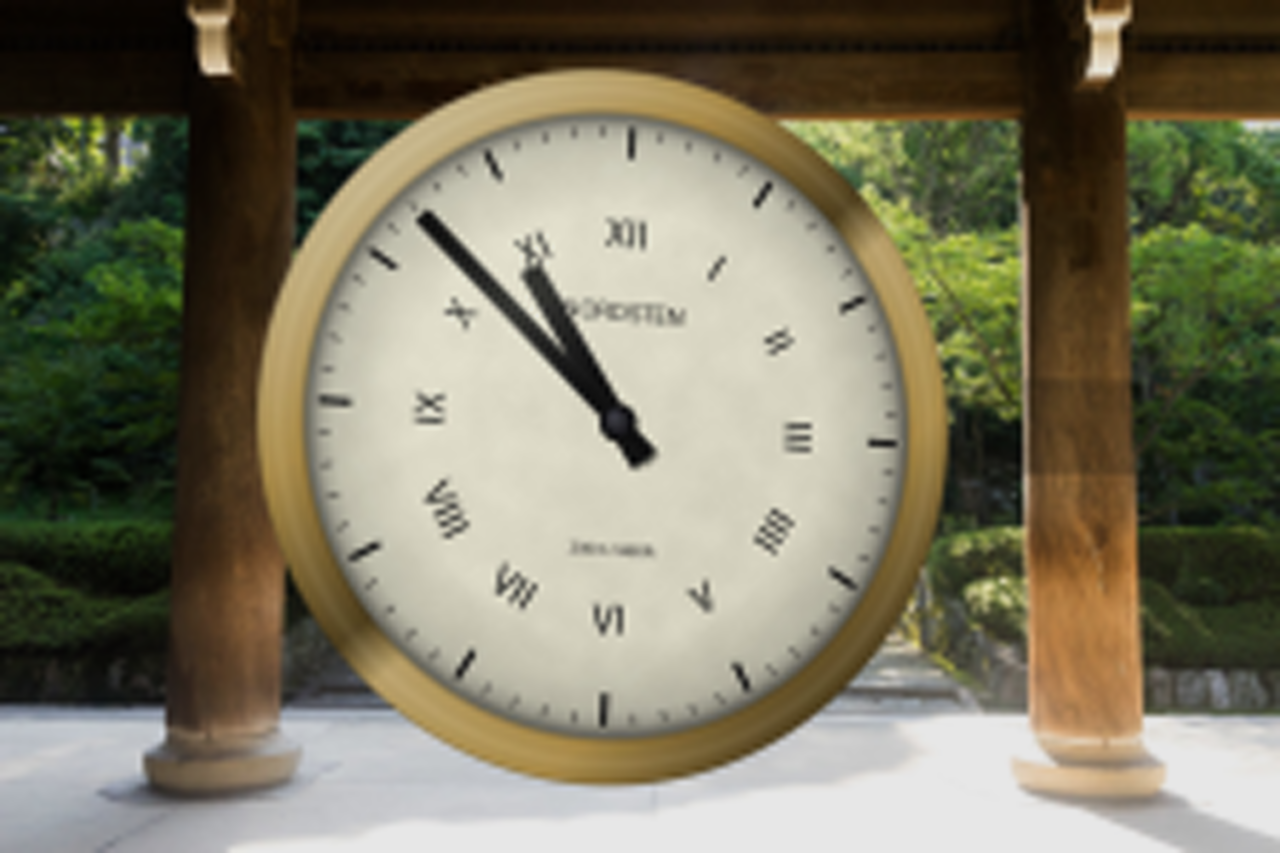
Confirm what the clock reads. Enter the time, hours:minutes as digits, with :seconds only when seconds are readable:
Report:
10:52
